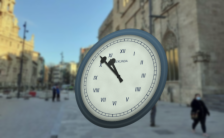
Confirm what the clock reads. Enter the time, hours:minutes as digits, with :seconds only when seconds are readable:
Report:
10:52
